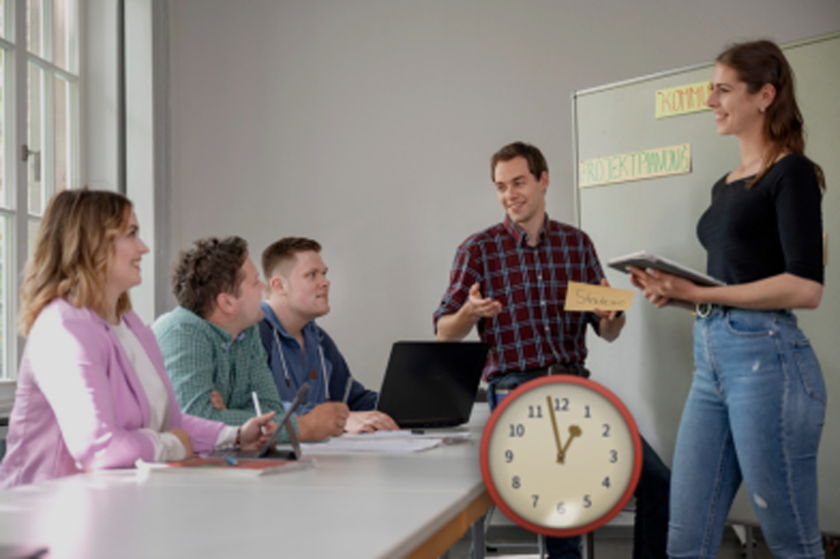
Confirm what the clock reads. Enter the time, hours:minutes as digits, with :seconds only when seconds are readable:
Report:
12:58
